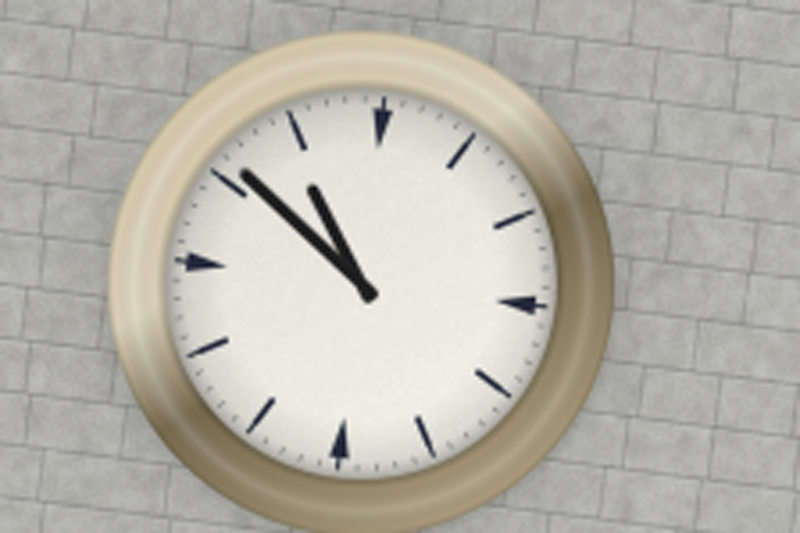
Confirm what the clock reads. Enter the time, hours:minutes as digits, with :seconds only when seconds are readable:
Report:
10:51
